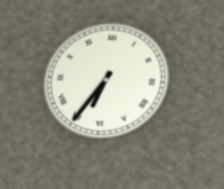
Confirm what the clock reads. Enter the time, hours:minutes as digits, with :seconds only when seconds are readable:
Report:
6:35
